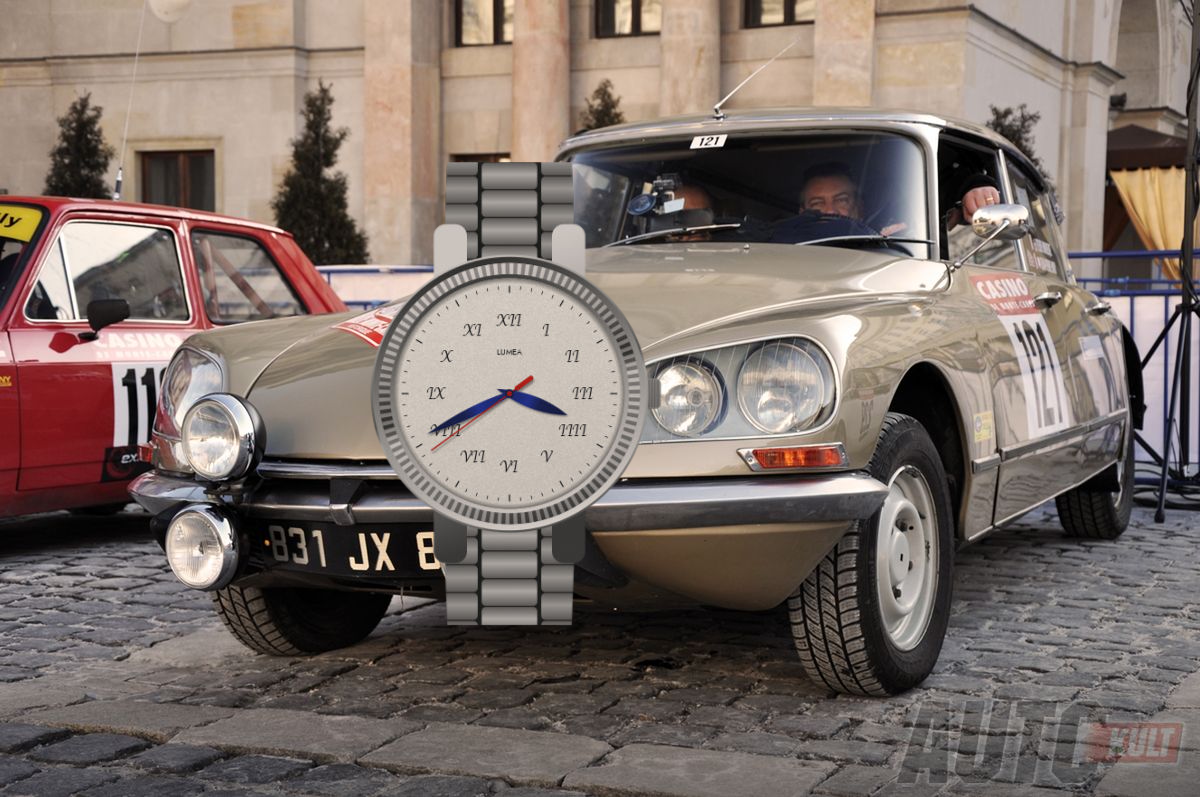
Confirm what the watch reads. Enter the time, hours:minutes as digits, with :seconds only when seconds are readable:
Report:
3:40:39
